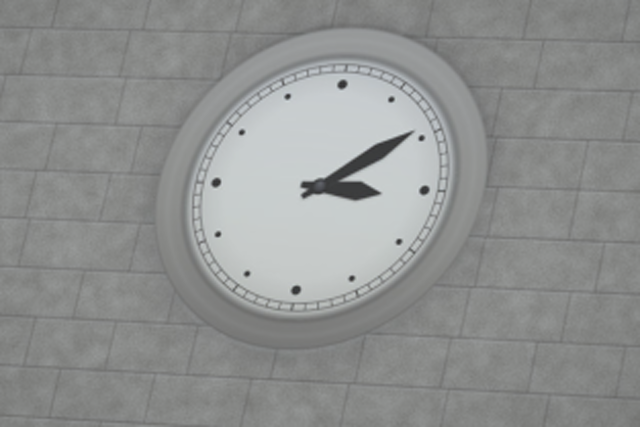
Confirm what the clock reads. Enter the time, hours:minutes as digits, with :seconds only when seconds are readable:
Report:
3:09
